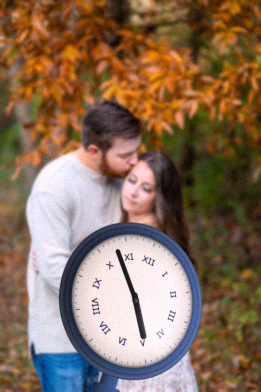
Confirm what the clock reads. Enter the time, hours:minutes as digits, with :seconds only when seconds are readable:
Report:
4:53
